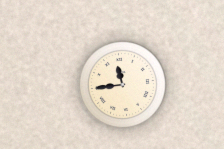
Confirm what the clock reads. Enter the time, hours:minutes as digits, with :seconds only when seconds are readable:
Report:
11:45
